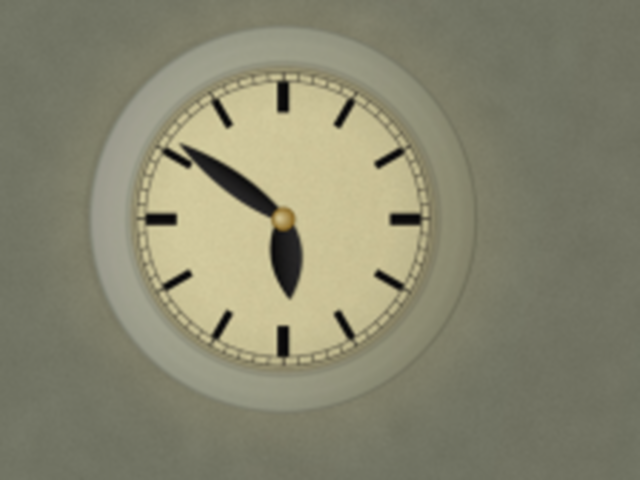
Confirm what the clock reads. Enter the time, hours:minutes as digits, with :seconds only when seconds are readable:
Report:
5:51
